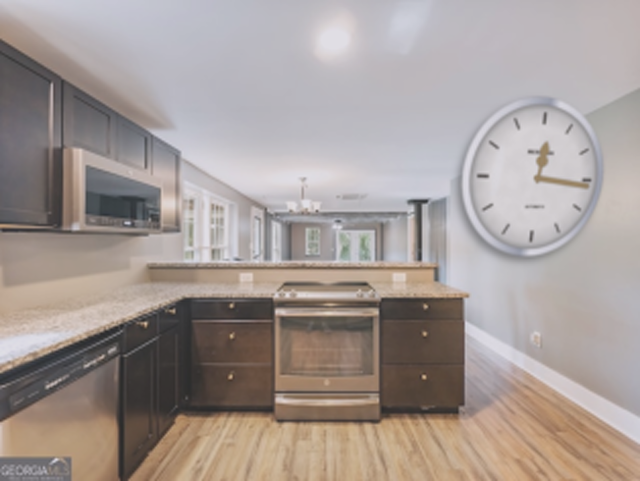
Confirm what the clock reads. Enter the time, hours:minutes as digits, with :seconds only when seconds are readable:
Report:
12:16
